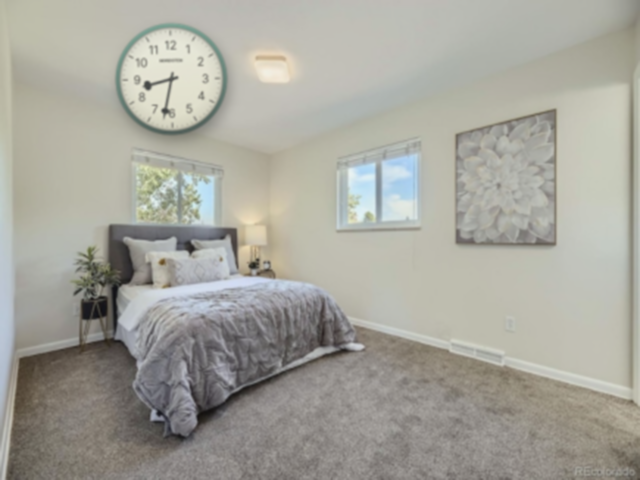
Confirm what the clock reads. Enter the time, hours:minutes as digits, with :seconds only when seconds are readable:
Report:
8:32
